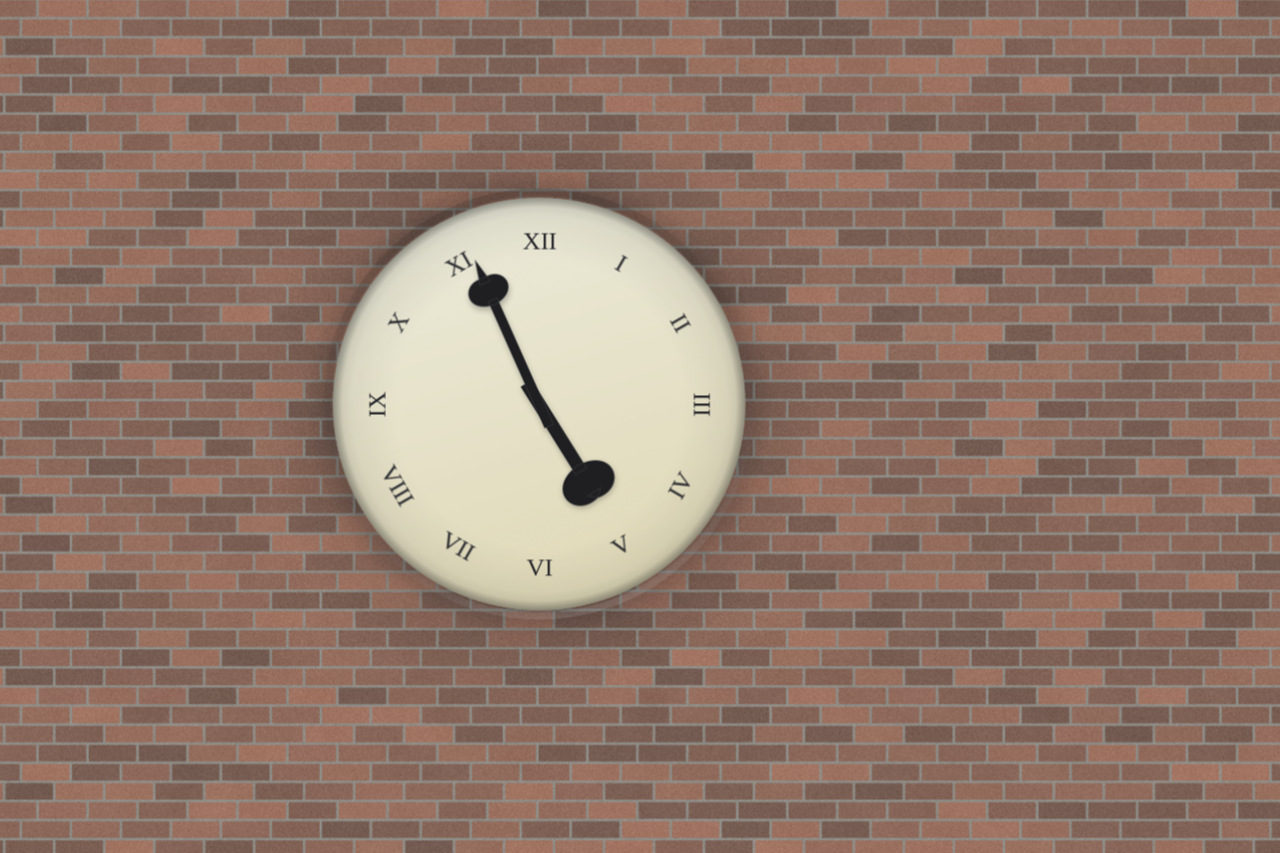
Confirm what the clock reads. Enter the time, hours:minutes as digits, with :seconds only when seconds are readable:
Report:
4:56
